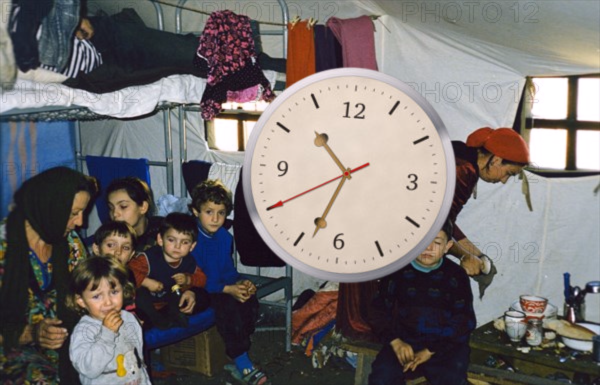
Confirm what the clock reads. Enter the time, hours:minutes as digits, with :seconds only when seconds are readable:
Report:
10:33:40
